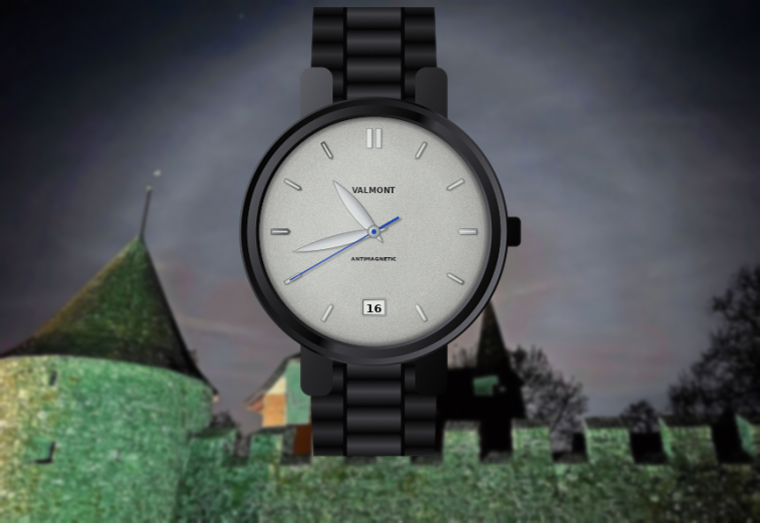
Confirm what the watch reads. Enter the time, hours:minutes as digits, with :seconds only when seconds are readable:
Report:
10:42:40
